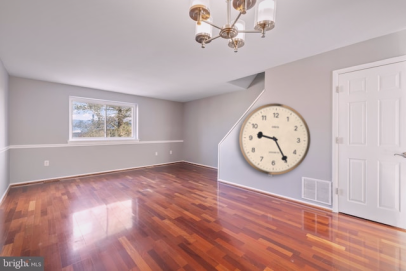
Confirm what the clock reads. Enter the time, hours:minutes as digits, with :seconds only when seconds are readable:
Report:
9:25
